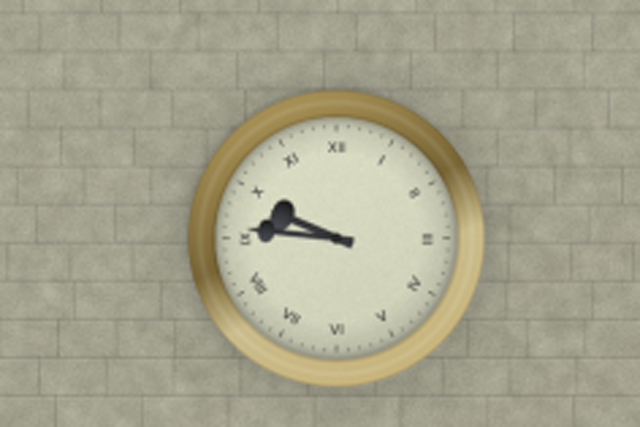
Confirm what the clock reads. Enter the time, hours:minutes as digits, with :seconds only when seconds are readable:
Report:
9:46
